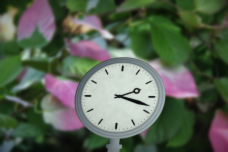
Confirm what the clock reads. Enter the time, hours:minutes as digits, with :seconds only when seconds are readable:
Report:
2:18
